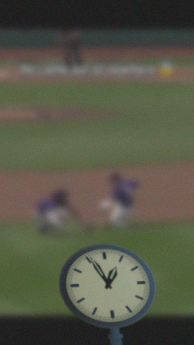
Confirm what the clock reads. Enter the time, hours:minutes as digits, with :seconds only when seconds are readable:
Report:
12:56
